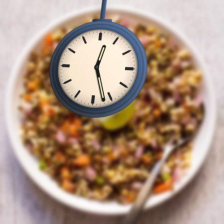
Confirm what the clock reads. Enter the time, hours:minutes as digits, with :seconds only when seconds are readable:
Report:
12:27
